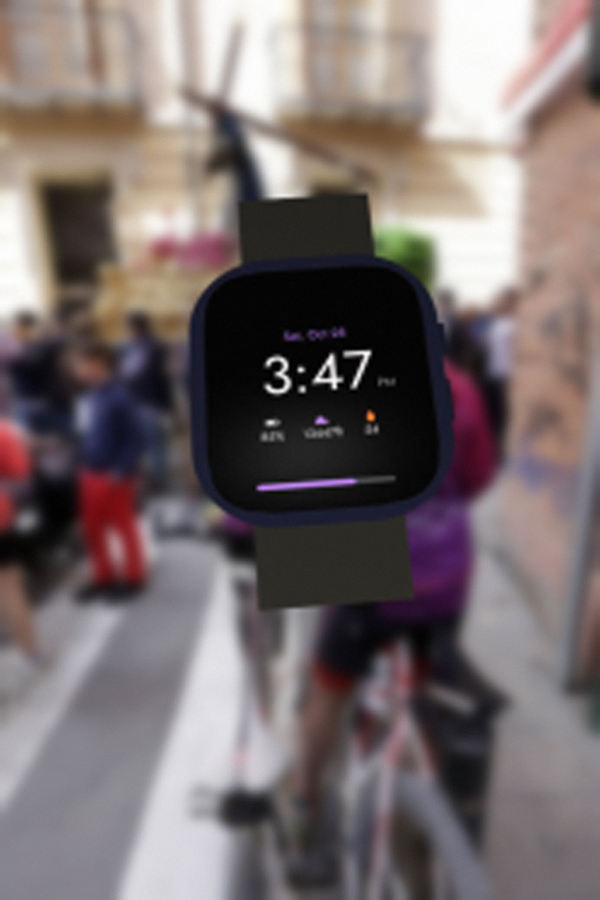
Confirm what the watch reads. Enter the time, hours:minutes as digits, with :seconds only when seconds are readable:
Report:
3:47
